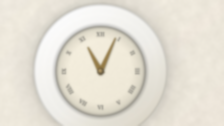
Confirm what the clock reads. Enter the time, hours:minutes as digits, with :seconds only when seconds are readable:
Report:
11:04
